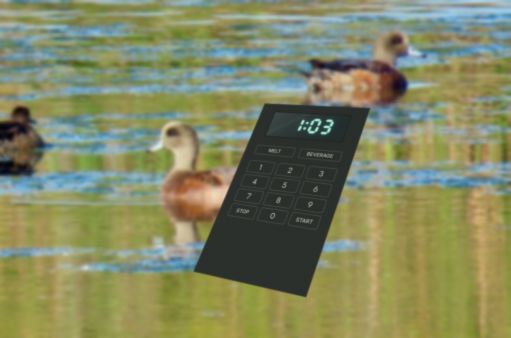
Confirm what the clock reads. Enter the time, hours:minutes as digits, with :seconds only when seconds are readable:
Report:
1:03
